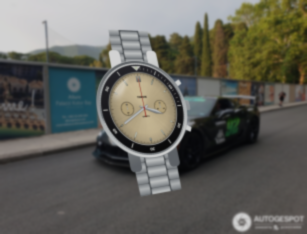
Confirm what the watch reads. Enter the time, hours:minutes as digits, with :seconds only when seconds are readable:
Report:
3:40
